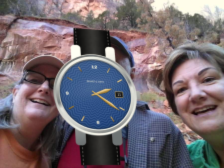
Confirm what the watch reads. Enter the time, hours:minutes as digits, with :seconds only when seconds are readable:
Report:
2:21
